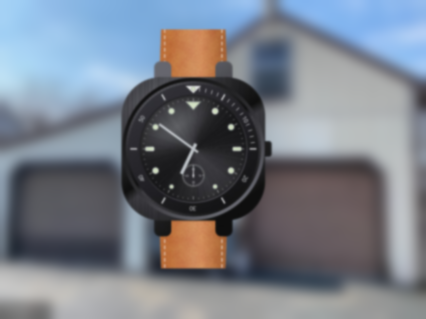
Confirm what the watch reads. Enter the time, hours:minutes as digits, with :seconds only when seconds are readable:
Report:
6:51
